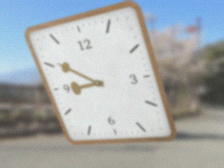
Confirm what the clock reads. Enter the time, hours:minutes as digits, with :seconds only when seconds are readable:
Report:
8:51
